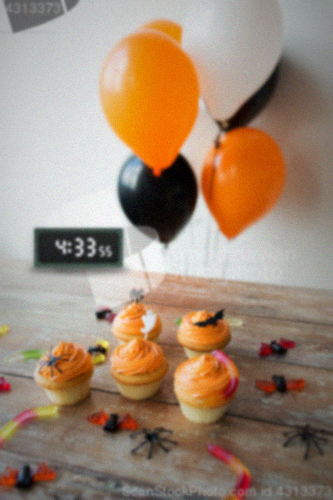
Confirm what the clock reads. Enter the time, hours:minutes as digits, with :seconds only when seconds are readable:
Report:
4:33
